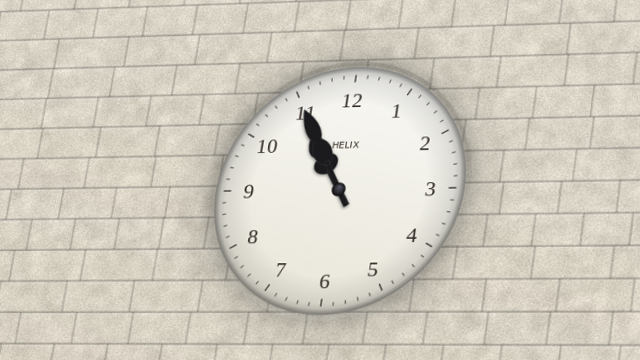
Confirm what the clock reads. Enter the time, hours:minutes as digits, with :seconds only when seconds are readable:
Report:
10:55
